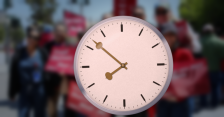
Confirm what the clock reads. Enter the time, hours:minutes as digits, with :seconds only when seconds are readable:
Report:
7:52
